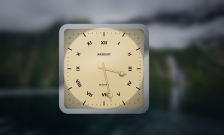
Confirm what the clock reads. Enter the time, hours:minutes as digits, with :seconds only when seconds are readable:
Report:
3:28
